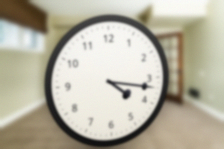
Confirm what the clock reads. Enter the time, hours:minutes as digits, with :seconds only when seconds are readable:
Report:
4:17
